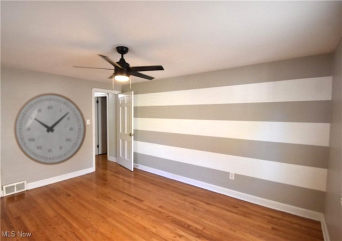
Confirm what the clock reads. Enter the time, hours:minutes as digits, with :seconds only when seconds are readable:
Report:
10:08
